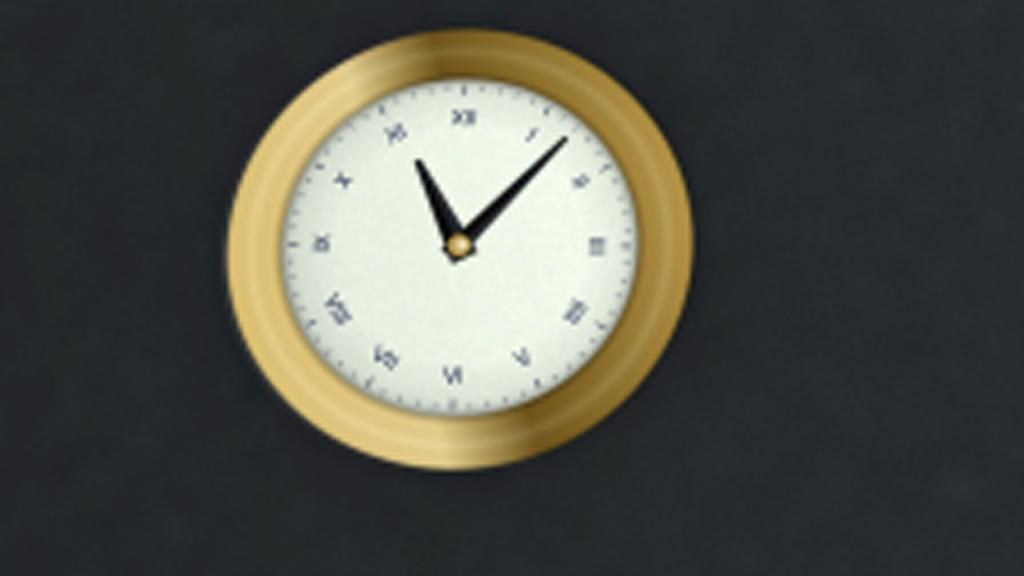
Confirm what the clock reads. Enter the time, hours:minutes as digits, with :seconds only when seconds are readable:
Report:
11:07
